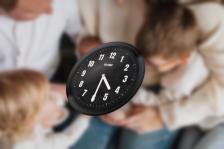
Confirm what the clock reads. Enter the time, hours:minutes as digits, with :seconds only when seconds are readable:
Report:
4:30
